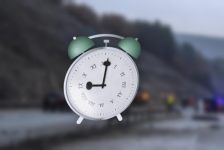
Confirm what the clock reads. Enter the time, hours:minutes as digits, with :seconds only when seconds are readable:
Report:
9:01
